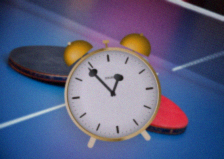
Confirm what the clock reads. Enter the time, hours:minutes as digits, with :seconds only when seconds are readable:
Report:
12:54
